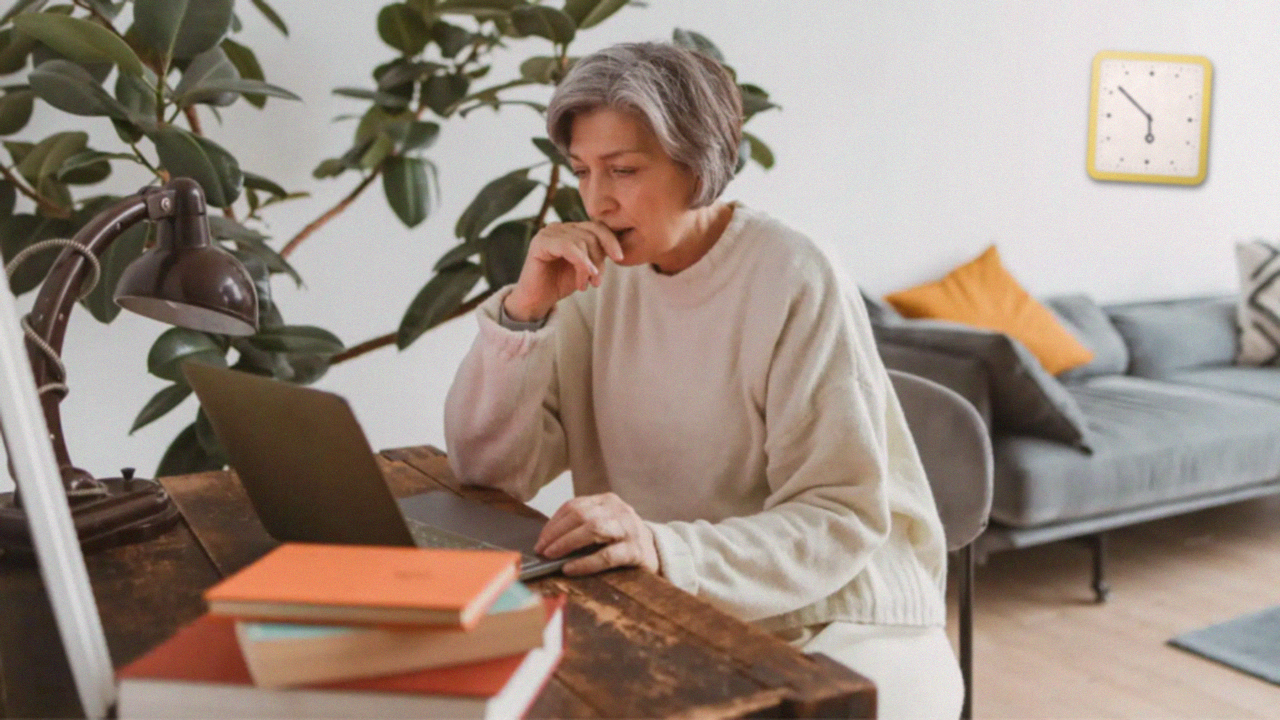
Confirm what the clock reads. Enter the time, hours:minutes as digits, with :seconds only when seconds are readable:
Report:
5:52
